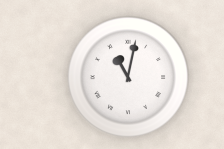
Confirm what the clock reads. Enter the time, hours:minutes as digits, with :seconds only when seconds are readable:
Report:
11:02
